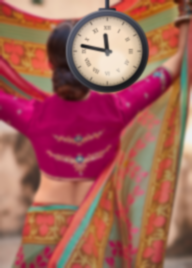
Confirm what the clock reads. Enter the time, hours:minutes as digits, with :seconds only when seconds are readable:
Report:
11:47
